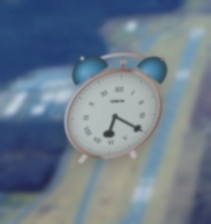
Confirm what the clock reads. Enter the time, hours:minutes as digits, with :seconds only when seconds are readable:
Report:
6:20
